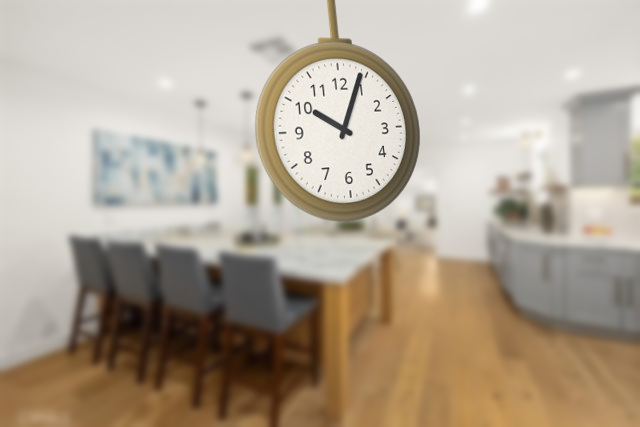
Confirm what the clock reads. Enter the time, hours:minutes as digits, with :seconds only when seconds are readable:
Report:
10:04
